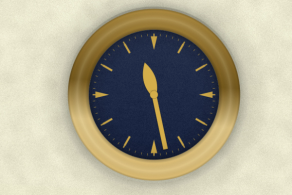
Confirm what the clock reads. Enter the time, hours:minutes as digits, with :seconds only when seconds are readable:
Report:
11:28
